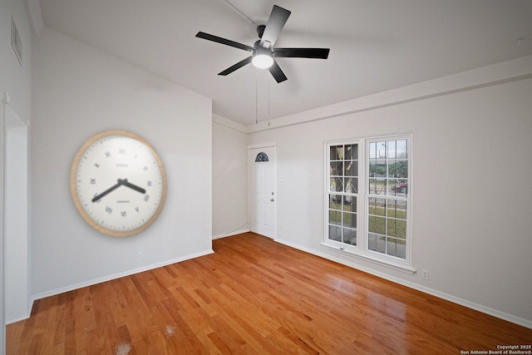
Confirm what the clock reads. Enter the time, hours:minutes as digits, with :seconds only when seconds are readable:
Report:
3:40
